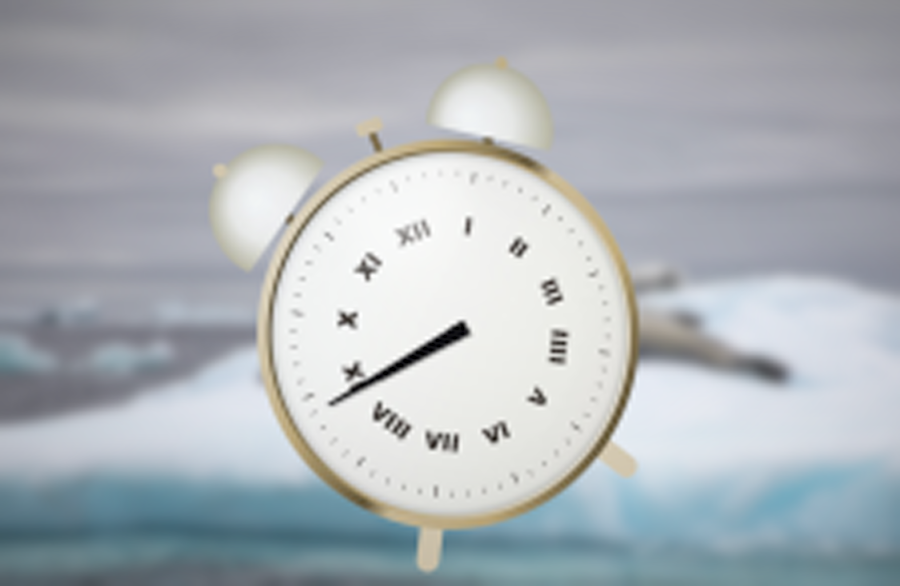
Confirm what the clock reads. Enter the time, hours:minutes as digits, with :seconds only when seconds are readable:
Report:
8:44
